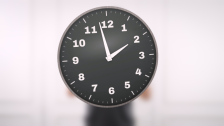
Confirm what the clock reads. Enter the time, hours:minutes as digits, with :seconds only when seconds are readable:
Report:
1:58
